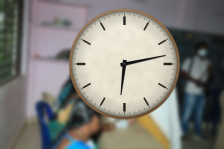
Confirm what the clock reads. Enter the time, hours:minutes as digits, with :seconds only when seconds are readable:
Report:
6:13
